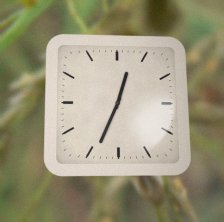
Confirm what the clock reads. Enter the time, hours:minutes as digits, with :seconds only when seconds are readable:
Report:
12:34
